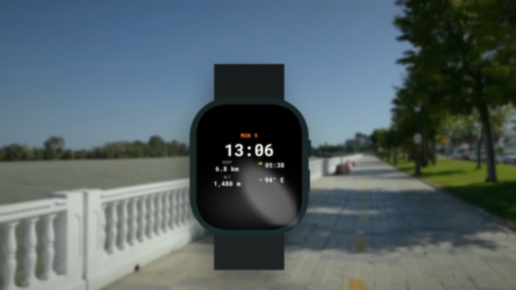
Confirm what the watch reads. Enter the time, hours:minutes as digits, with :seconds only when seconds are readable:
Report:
13:06
